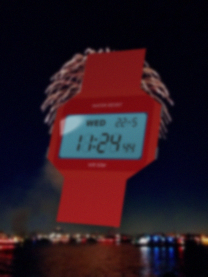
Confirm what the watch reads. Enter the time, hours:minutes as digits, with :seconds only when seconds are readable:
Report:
11:24
